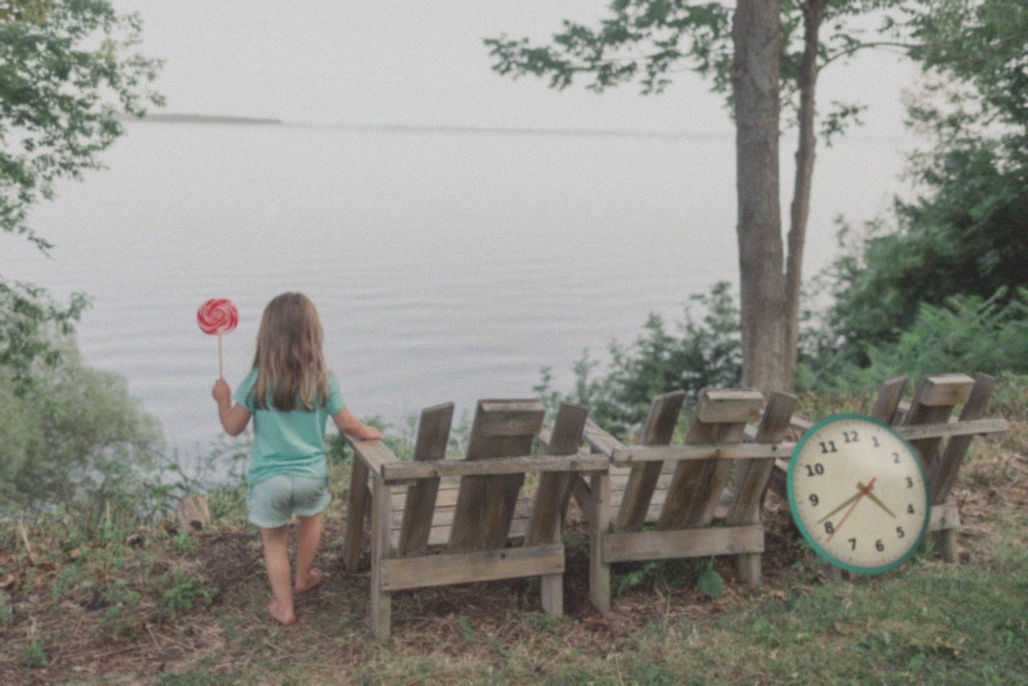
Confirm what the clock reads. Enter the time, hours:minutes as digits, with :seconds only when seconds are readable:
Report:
4:41:39
